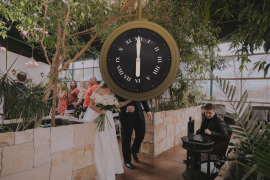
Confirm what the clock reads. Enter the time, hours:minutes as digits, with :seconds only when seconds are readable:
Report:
6:00
